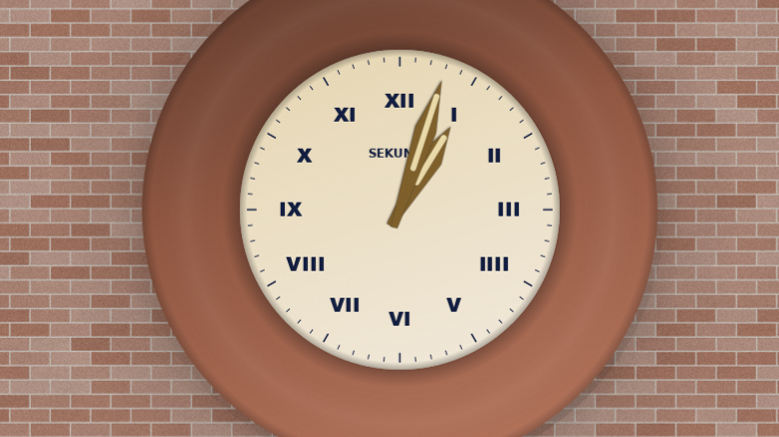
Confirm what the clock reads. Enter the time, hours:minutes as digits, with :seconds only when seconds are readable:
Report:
1:03
